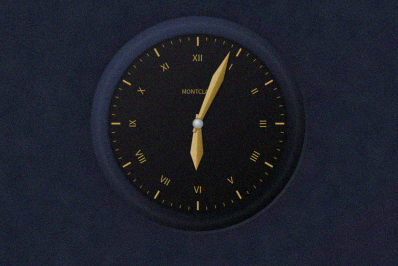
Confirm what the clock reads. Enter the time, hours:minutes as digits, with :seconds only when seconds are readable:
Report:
6:04
